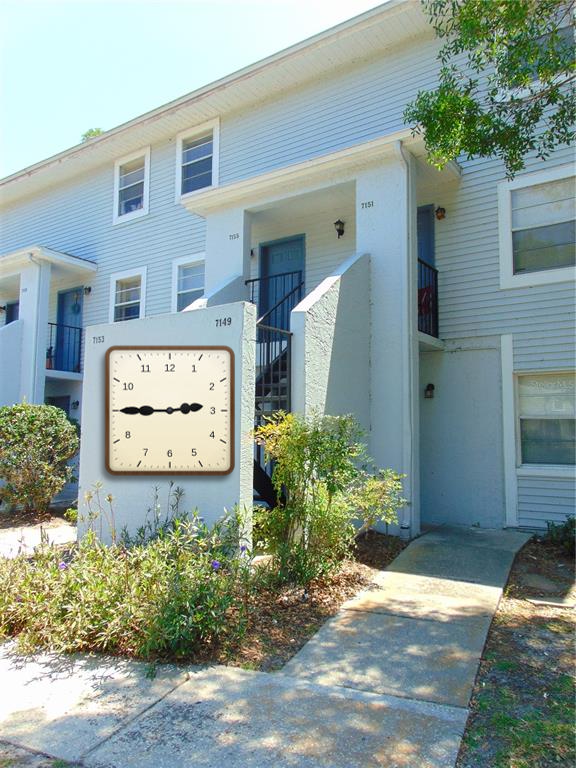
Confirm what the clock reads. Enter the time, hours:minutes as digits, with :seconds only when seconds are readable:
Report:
2:45
